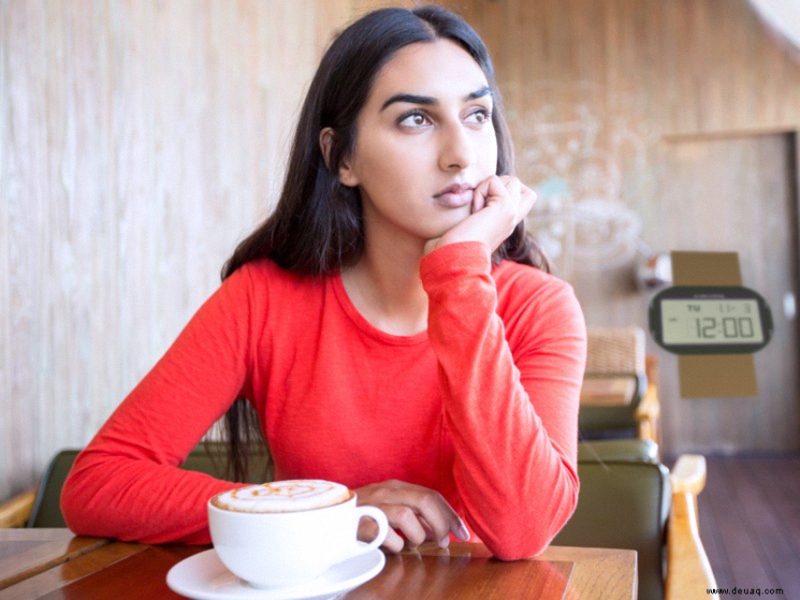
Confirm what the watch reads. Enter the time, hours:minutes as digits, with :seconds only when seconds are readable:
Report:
12:00
